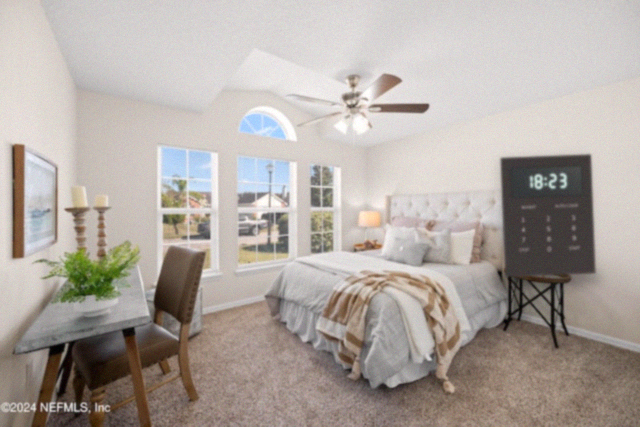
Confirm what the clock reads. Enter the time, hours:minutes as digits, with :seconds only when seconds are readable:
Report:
18:23
